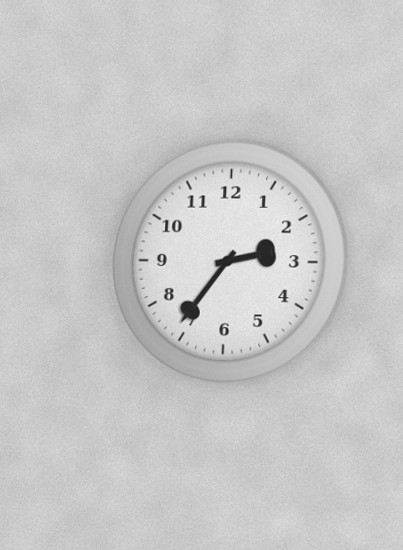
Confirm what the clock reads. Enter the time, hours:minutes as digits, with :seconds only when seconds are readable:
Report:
2:36
